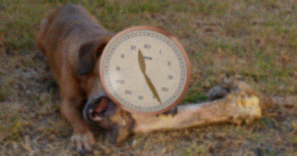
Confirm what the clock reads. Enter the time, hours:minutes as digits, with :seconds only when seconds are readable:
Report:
11:24
